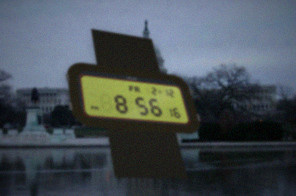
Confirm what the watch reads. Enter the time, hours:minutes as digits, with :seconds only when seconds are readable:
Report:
8:56
